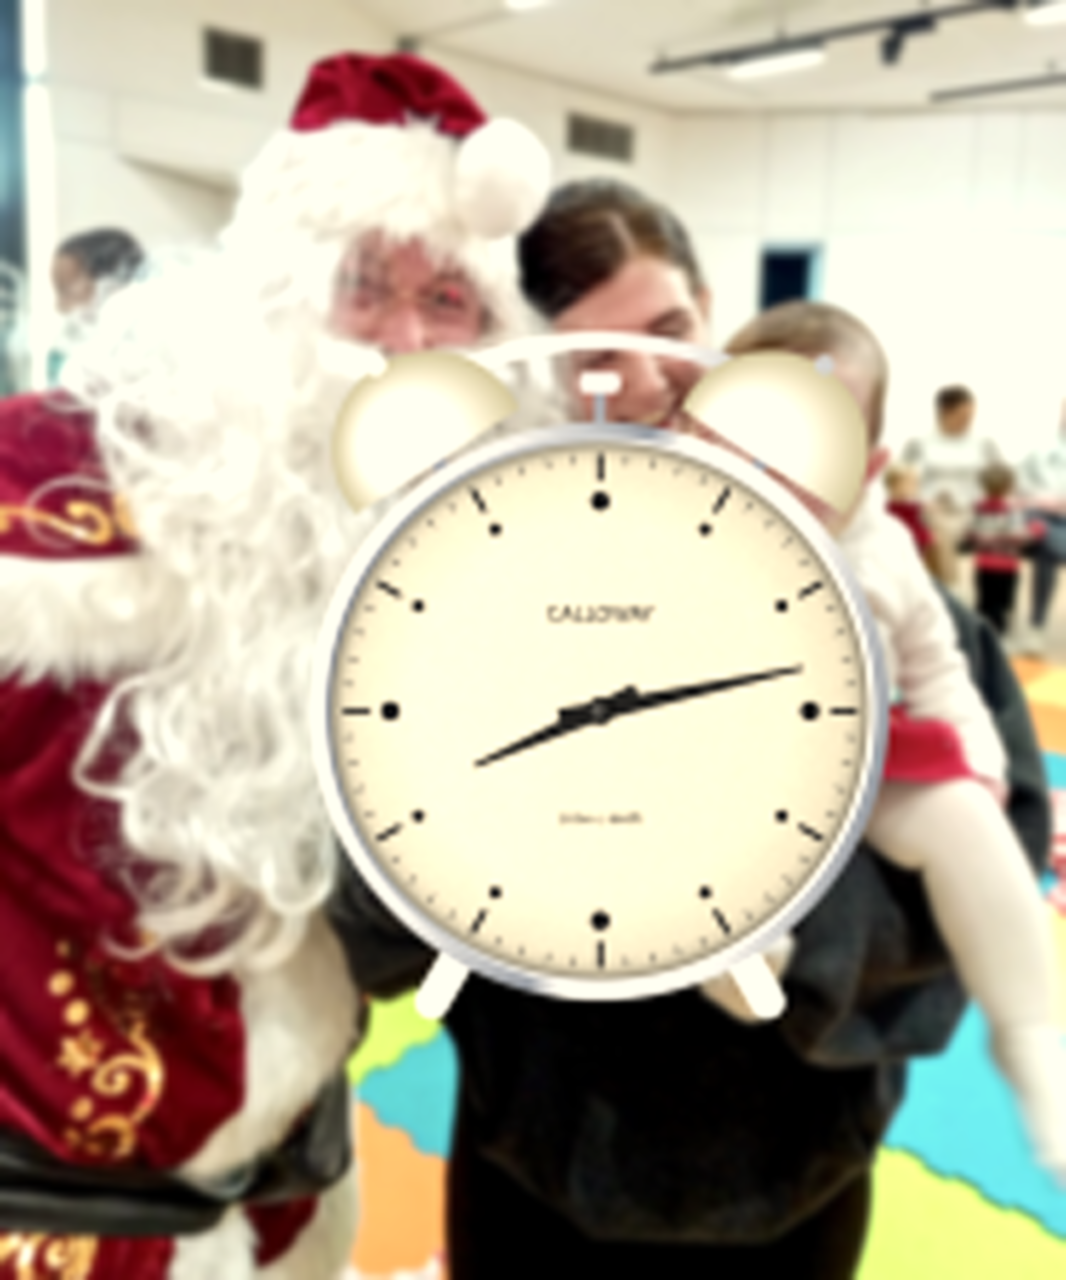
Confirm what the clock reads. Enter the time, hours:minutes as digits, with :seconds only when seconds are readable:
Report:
8:13
